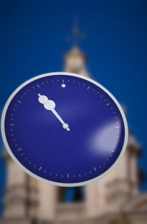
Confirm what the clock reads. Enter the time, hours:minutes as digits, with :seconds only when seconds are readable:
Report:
10:54
